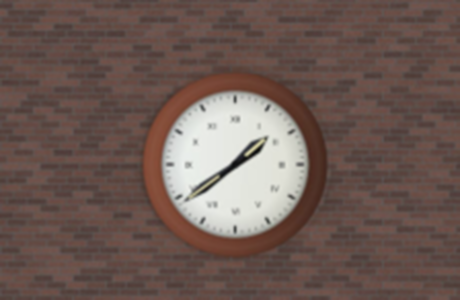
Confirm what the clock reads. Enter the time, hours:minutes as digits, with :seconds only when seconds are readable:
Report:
1:39
